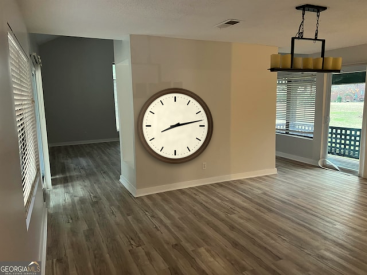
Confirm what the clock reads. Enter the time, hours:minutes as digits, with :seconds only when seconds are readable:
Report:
8:13
